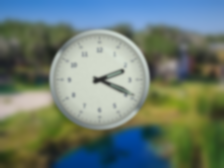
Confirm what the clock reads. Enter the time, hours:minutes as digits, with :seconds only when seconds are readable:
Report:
2:19
